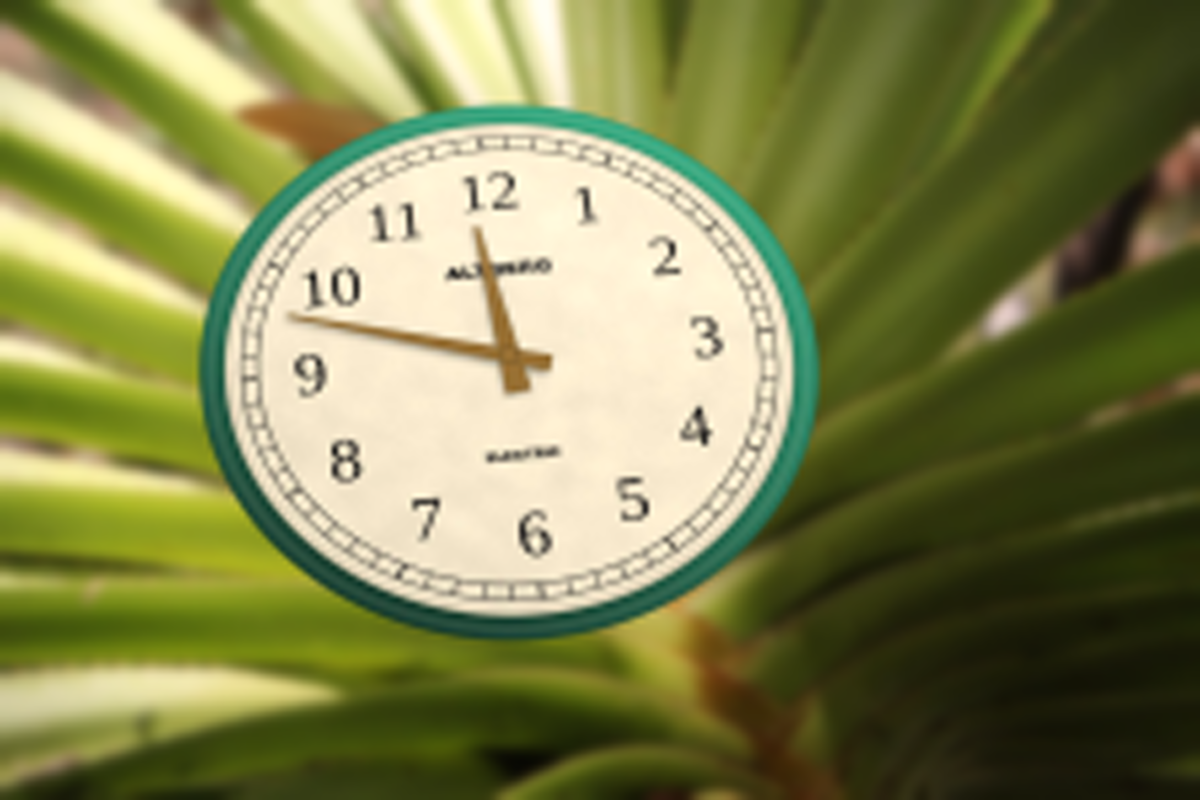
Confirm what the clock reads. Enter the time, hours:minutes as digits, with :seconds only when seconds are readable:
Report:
11:48
